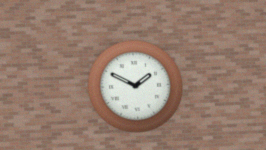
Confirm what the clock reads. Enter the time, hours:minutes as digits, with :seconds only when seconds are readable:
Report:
1:50
